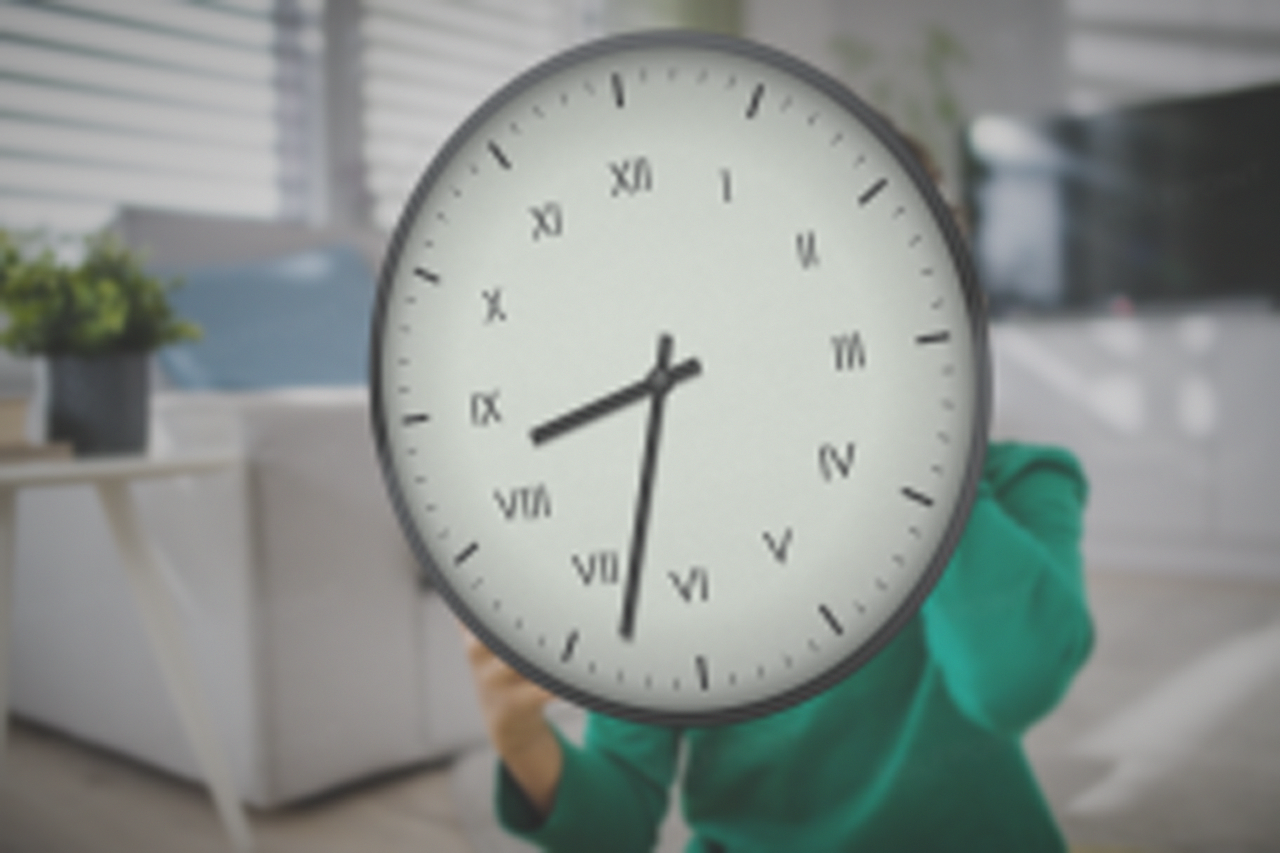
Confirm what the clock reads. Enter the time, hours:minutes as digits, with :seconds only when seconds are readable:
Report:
8:33
